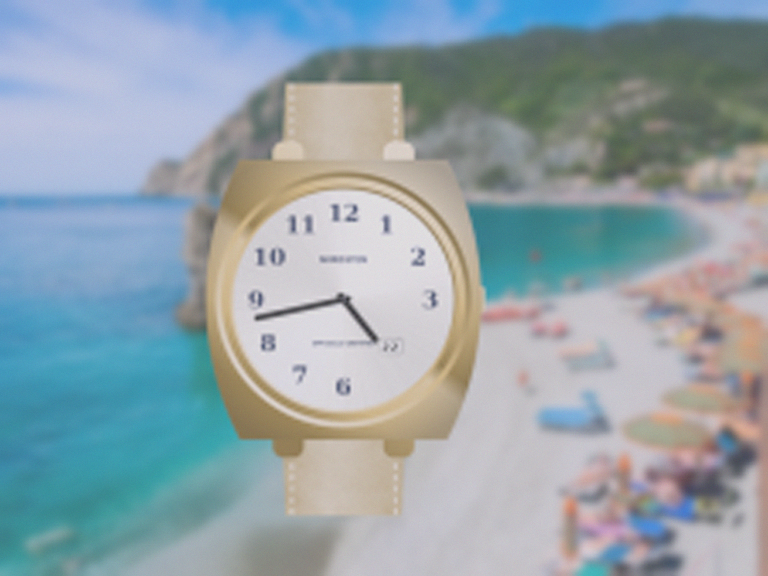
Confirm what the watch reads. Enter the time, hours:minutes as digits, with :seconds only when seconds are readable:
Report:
4:43
